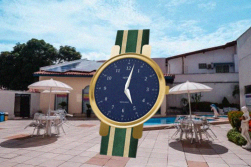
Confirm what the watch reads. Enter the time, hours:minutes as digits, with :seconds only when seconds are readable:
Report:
5:02
